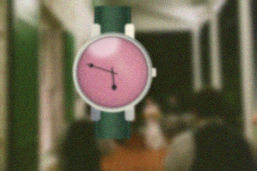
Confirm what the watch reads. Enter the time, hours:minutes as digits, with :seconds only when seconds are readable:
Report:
5:48
